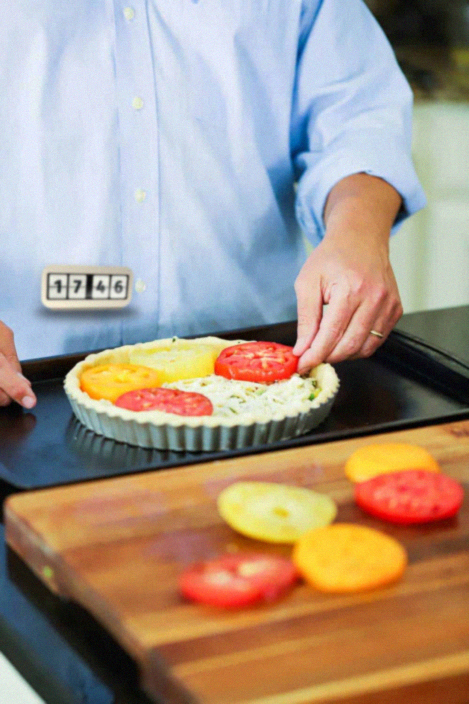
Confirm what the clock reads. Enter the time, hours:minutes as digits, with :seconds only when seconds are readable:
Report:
17:46
